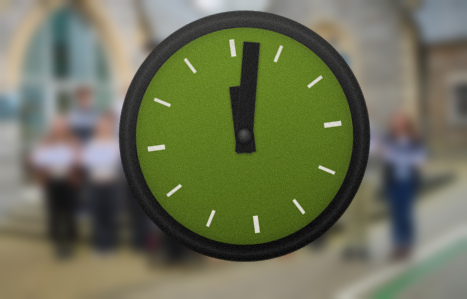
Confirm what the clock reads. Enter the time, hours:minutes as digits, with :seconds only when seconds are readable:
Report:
12:02
